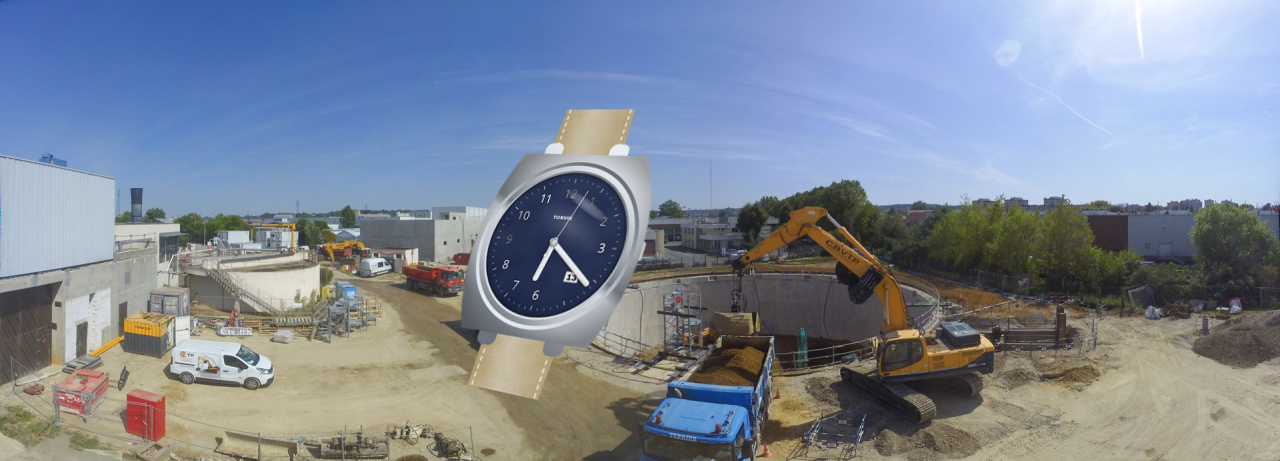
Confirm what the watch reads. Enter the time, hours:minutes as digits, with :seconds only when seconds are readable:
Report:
6:21:03
